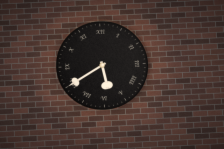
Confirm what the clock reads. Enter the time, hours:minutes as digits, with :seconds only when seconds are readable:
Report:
5:40
